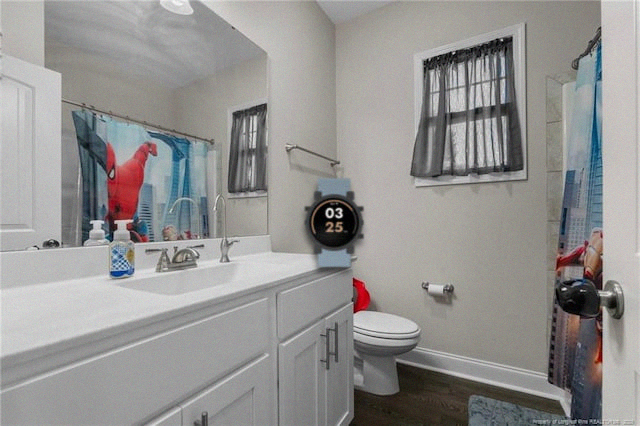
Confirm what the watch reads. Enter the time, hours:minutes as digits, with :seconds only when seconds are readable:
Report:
3:25
